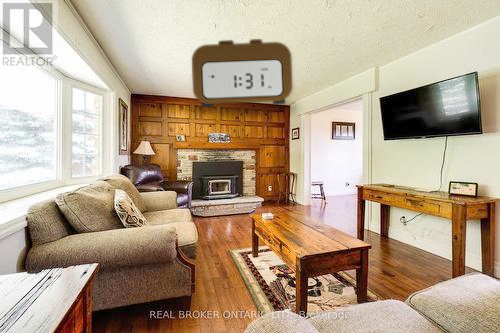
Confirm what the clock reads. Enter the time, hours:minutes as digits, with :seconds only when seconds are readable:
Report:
1:31
